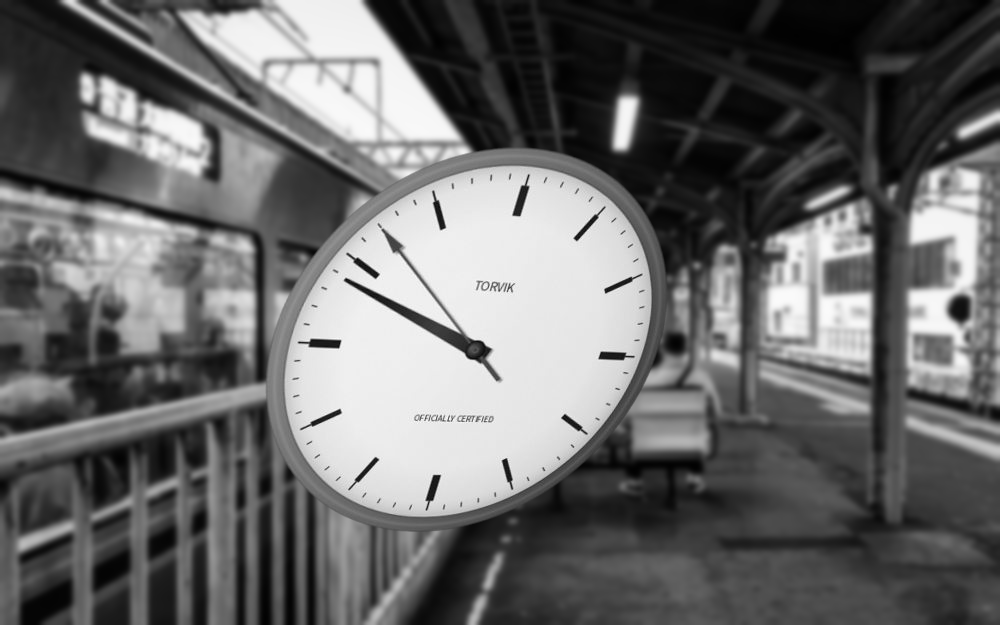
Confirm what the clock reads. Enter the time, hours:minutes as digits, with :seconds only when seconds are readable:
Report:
9:48:52
